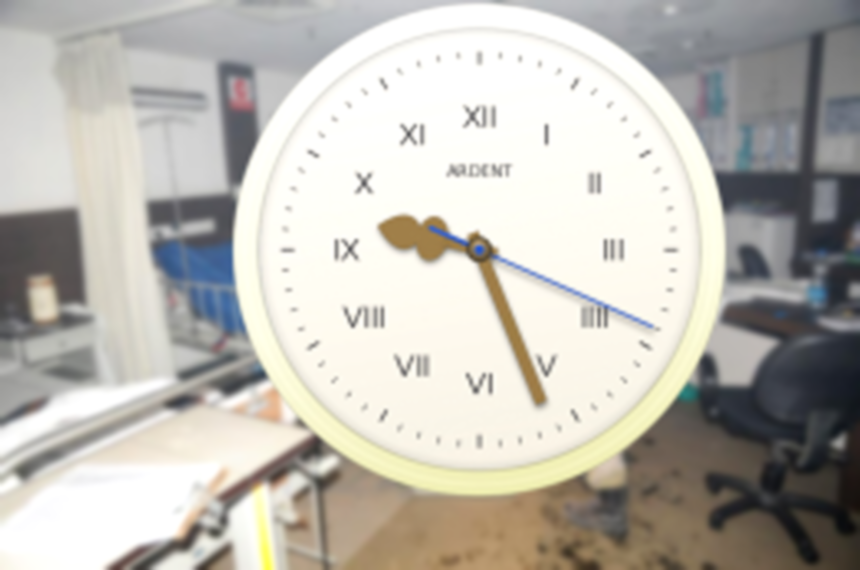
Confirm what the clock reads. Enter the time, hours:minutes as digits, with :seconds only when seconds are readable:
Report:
9:26:19
